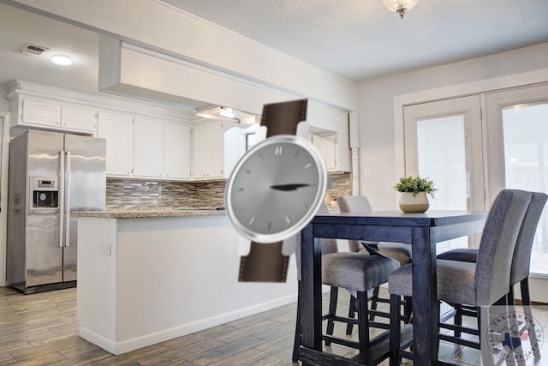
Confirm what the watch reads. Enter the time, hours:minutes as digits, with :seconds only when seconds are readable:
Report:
3:15
